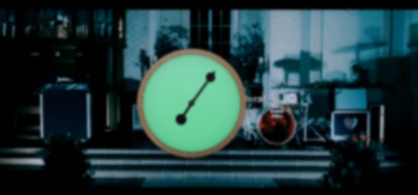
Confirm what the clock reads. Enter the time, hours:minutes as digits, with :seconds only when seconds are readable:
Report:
7:06
